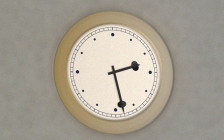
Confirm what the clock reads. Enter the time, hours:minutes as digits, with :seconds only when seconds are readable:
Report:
2:28
